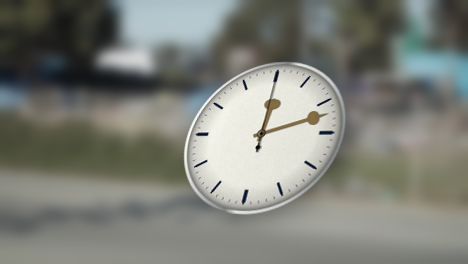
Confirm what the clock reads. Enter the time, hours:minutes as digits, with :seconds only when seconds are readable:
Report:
12:12:00
